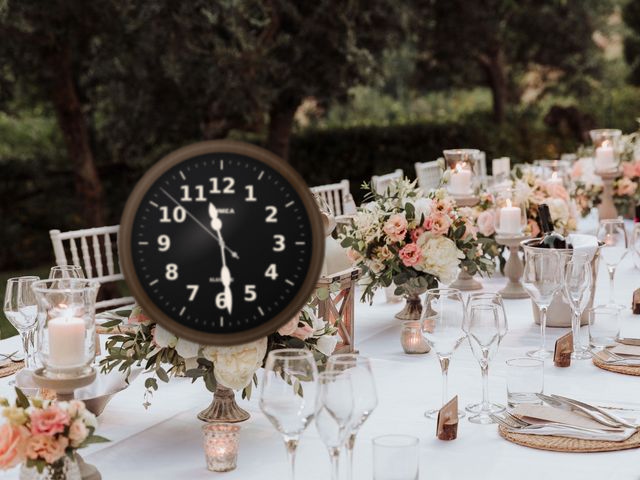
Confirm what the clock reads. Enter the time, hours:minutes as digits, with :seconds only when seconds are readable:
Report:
11:28:52
